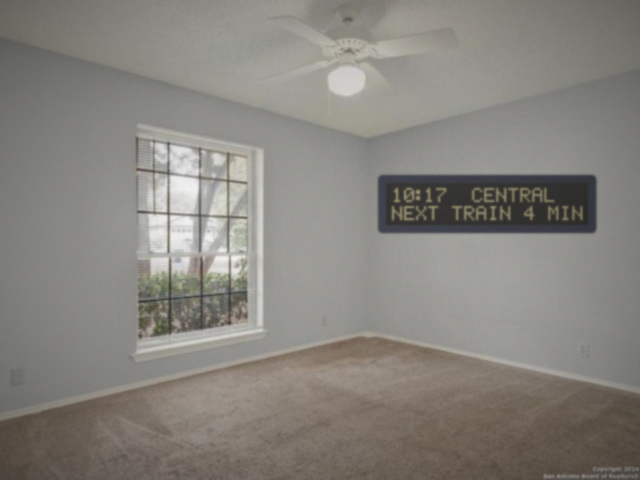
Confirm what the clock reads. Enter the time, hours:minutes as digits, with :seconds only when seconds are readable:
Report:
10:17
